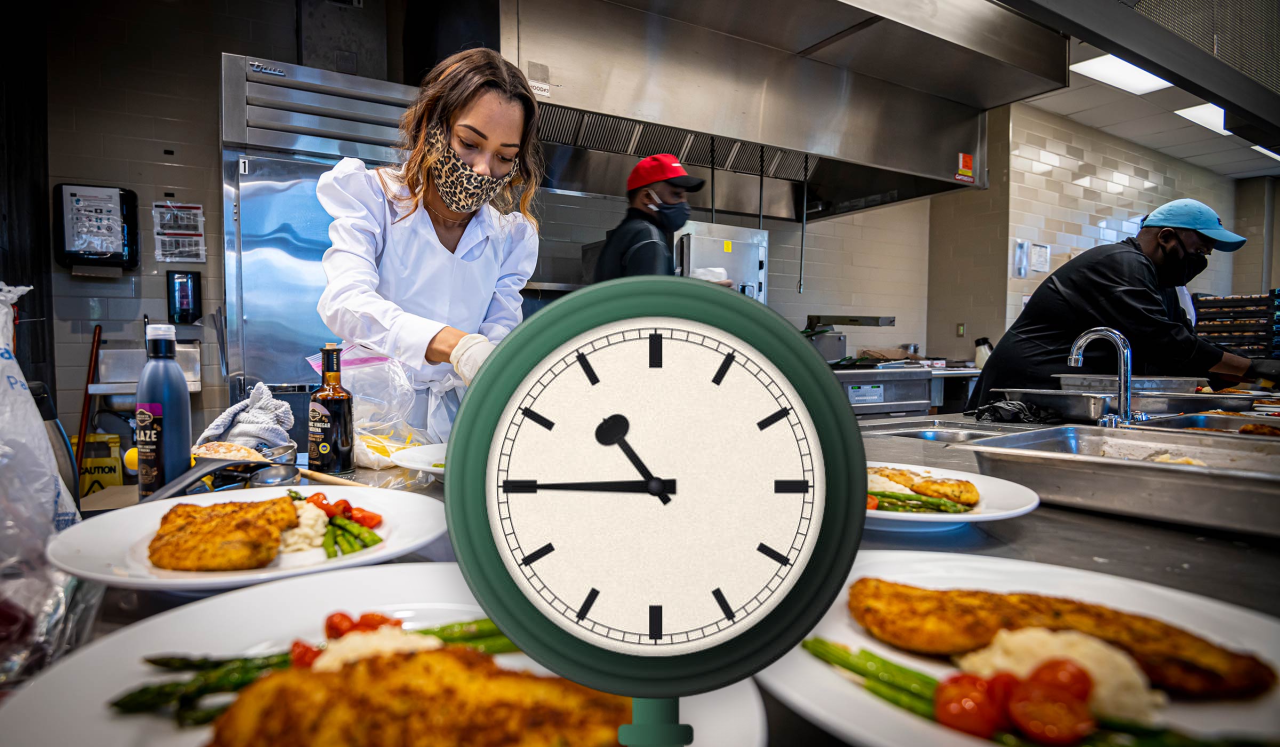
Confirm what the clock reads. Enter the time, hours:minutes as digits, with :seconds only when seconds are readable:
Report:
10:45
